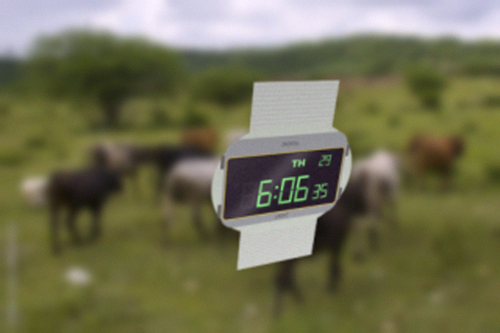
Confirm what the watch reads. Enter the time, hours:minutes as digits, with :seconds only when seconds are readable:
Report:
6:06:35
